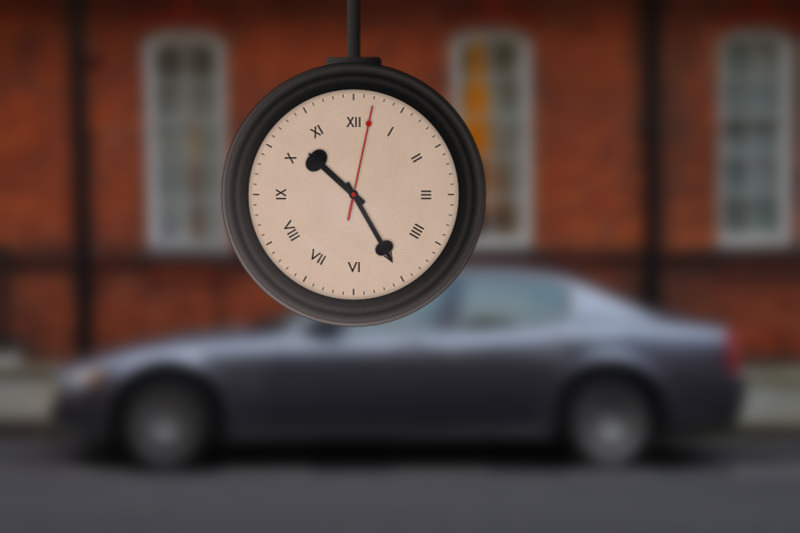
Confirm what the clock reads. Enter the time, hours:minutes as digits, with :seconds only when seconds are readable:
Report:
10:25:02
